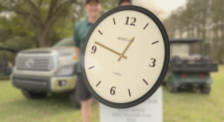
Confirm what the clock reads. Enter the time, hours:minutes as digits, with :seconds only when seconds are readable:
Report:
12:47
